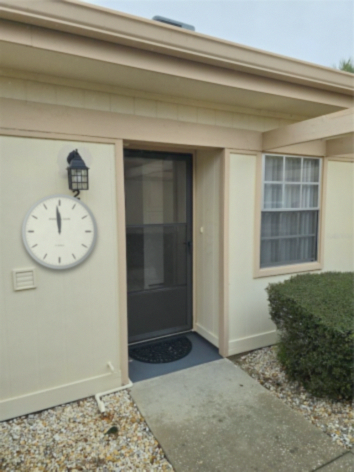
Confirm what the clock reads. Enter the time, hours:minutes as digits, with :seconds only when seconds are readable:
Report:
11:59
